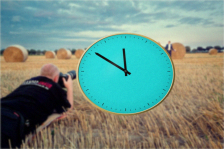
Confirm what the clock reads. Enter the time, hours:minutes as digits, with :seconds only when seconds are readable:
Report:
11:51
